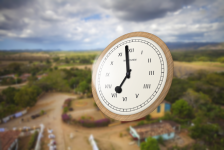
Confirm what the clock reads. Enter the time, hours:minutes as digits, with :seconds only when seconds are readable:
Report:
6:58
